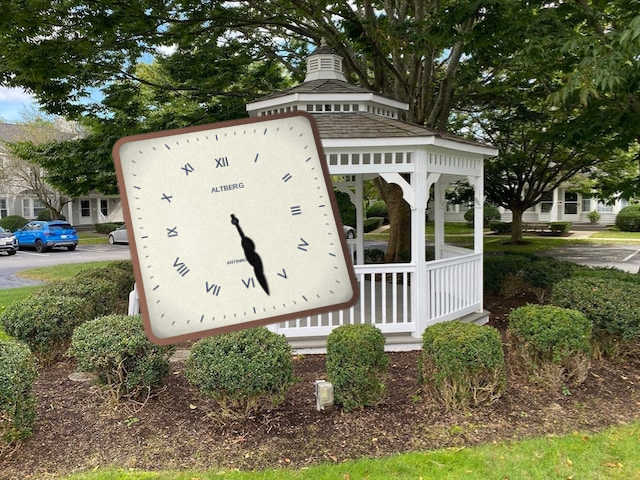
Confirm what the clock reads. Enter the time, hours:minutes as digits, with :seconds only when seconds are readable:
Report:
5:28
